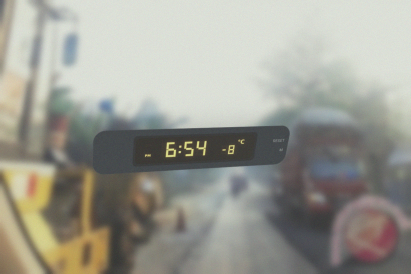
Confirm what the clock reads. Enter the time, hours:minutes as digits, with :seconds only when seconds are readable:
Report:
6:54
